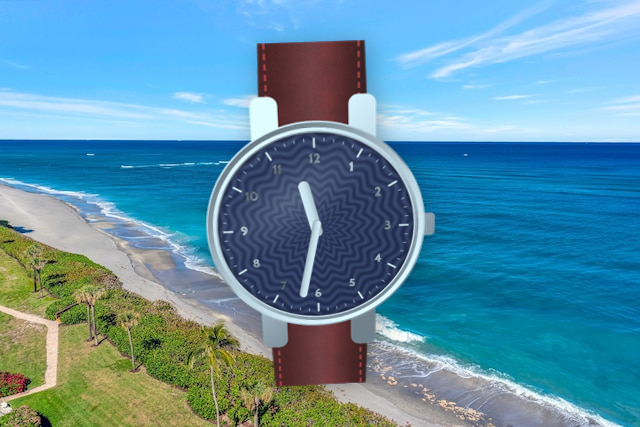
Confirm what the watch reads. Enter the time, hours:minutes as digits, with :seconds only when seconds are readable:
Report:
11:32
